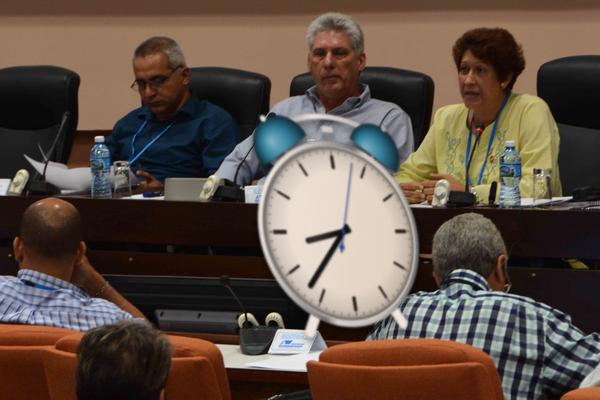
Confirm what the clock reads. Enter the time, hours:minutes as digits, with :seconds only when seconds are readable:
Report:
8:37:03
